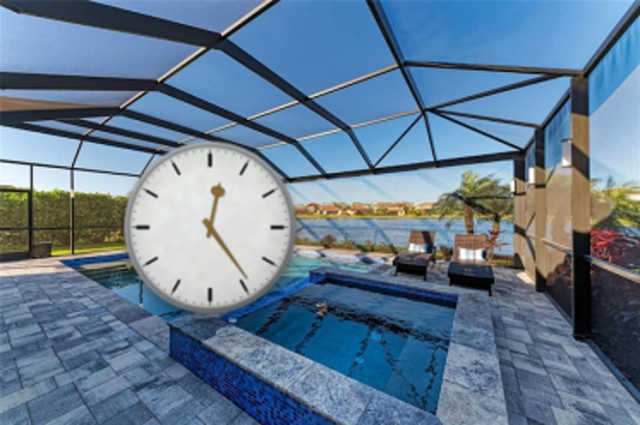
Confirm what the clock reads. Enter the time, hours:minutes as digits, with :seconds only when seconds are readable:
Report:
12:24
